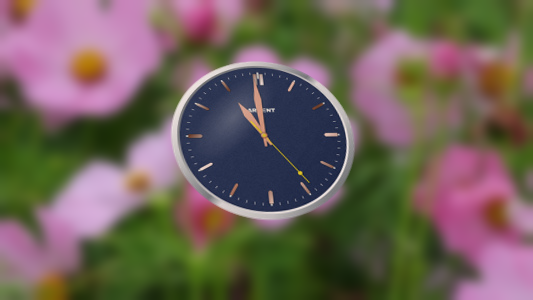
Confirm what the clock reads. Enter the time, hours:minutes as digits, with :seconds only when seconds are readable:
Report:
10:59:24
